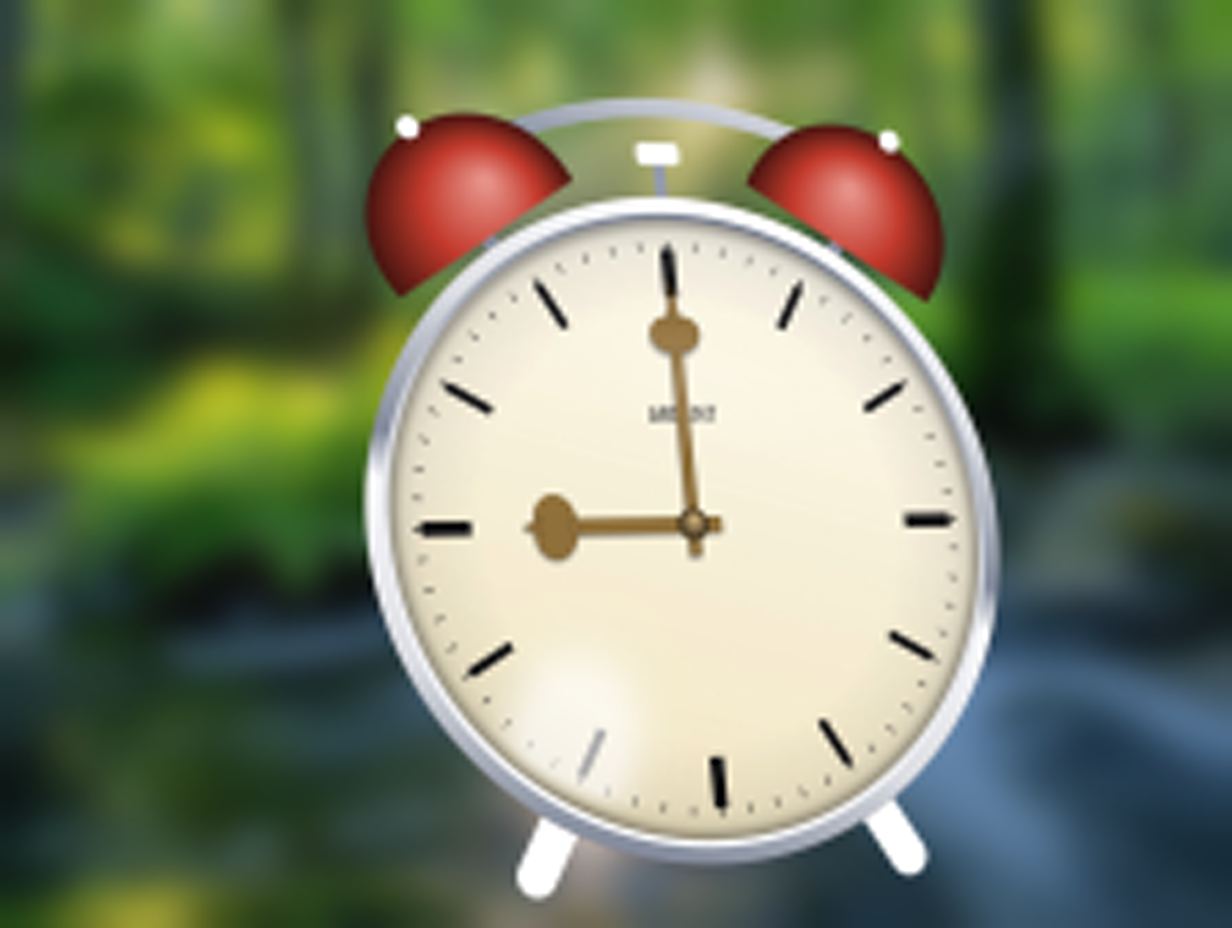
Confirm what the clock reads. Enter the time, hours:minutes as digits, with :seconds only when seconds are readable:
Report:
9:00
